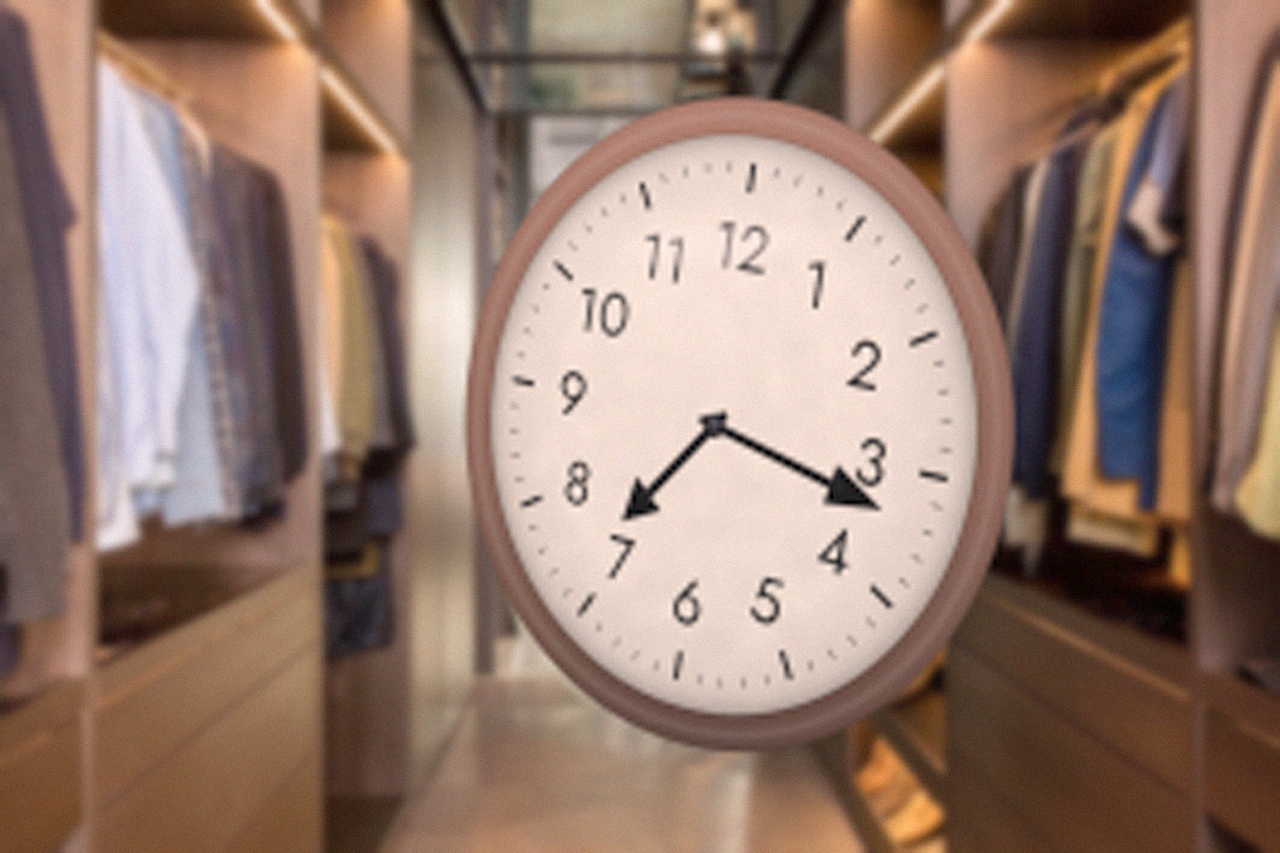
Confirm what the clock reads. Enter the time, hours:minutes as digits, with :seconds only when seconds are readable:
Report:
7:17
